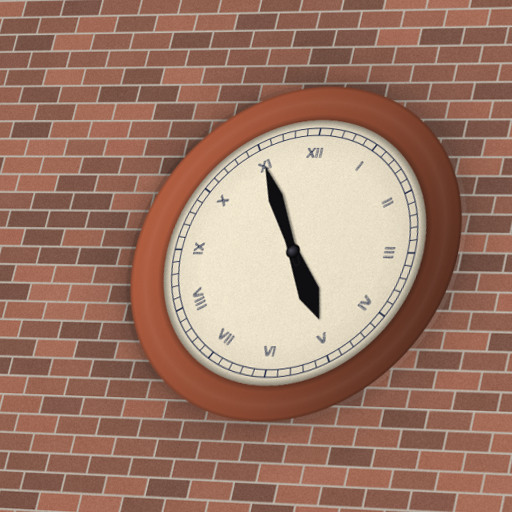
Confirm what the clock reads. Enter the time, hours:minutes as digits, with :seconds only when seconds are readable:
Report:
4:55
